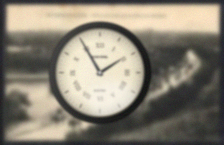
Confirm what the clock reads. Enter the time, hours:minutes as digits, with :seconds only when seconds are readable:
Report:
1:55
